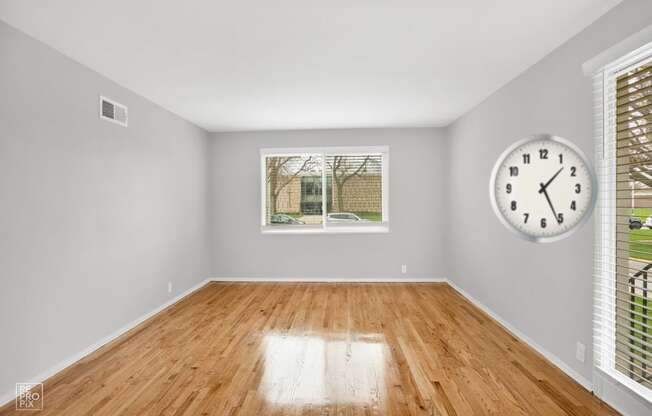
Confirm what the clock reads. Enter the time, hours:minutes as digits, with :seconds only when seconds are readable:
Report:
1:26
